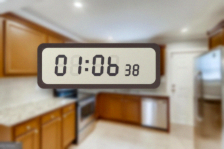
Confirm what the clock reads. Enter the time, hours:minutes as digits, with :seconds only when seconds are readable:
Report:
1:06:38
